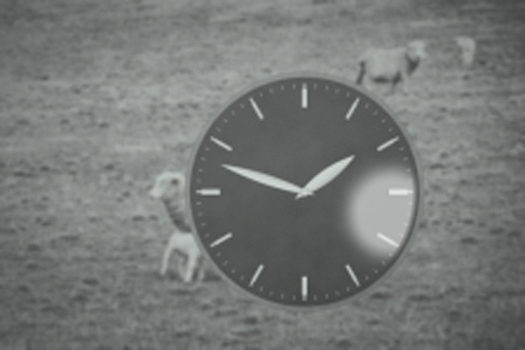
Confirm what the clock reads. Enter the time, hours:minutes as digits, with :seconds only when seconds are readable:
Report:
1:48
